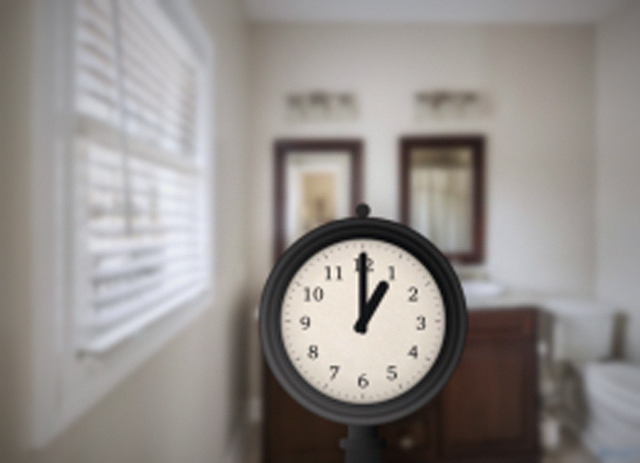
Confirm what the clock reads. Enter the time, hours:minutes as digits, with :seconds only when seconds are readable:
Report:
1:00
